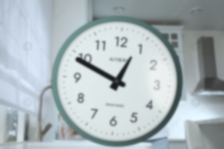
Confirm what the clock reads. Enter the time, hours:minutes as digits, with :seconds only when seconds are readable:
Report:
12:49
